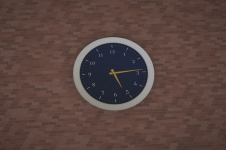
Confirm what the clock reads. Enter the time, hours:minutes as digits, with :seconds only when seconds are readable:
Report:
5:14
